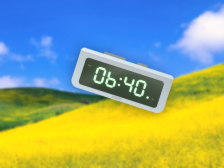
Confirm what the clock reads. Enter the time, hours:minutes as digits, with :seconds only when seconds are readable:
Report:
6:40
